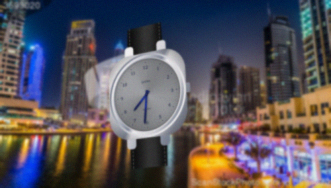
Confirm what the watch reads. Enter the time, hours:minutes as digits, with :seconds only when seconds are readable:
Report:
7:31
